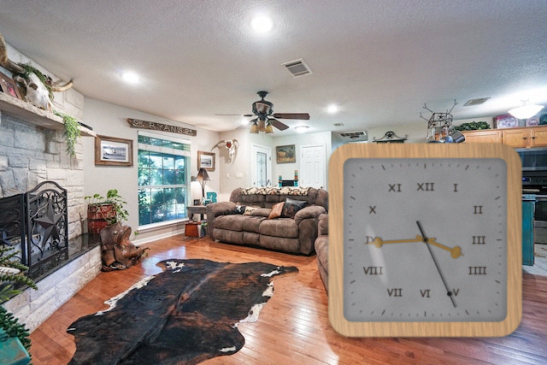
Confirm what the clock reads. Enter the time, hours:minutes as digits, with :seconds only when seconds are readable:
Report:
3:44:26
